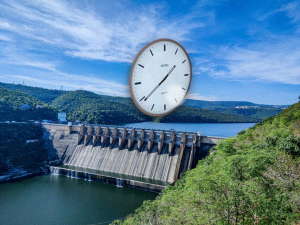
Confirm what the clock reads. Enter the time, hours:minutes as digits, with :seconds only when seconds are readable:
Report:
1:39
